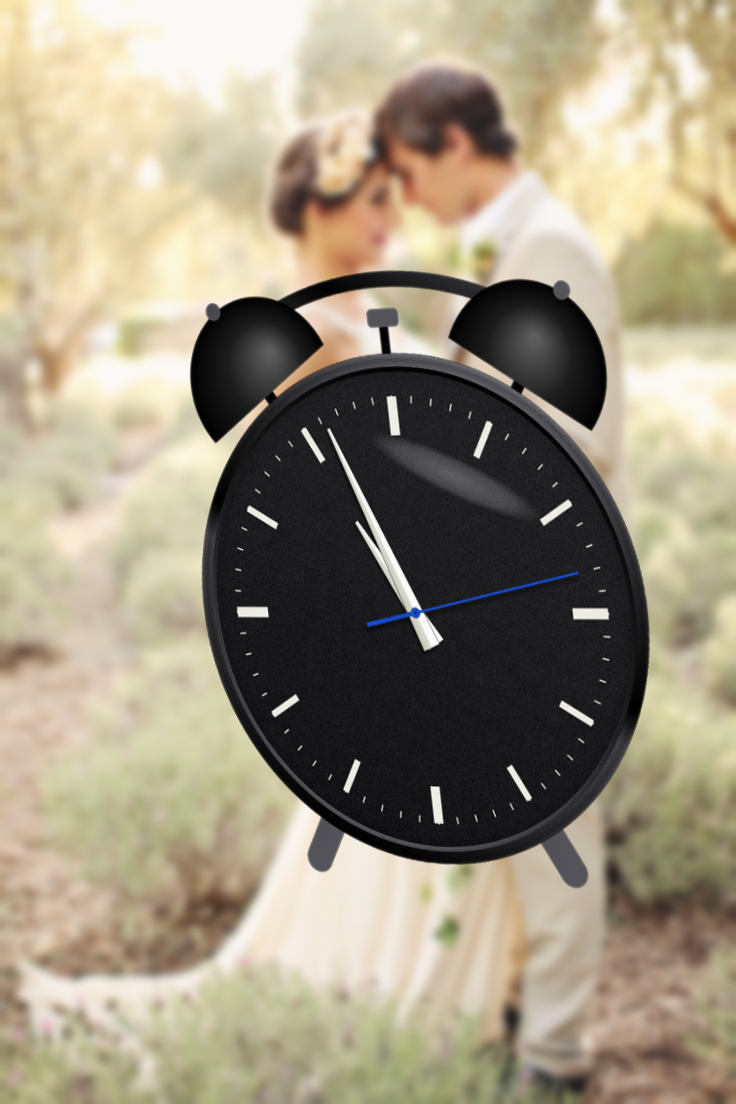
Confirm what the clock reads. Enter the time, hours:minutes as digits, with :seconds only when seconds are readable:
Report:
10:56:13
